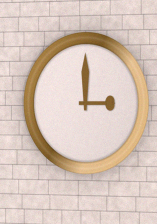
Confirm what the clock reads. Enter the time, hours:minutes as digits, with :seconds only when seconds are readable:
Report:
3:00
